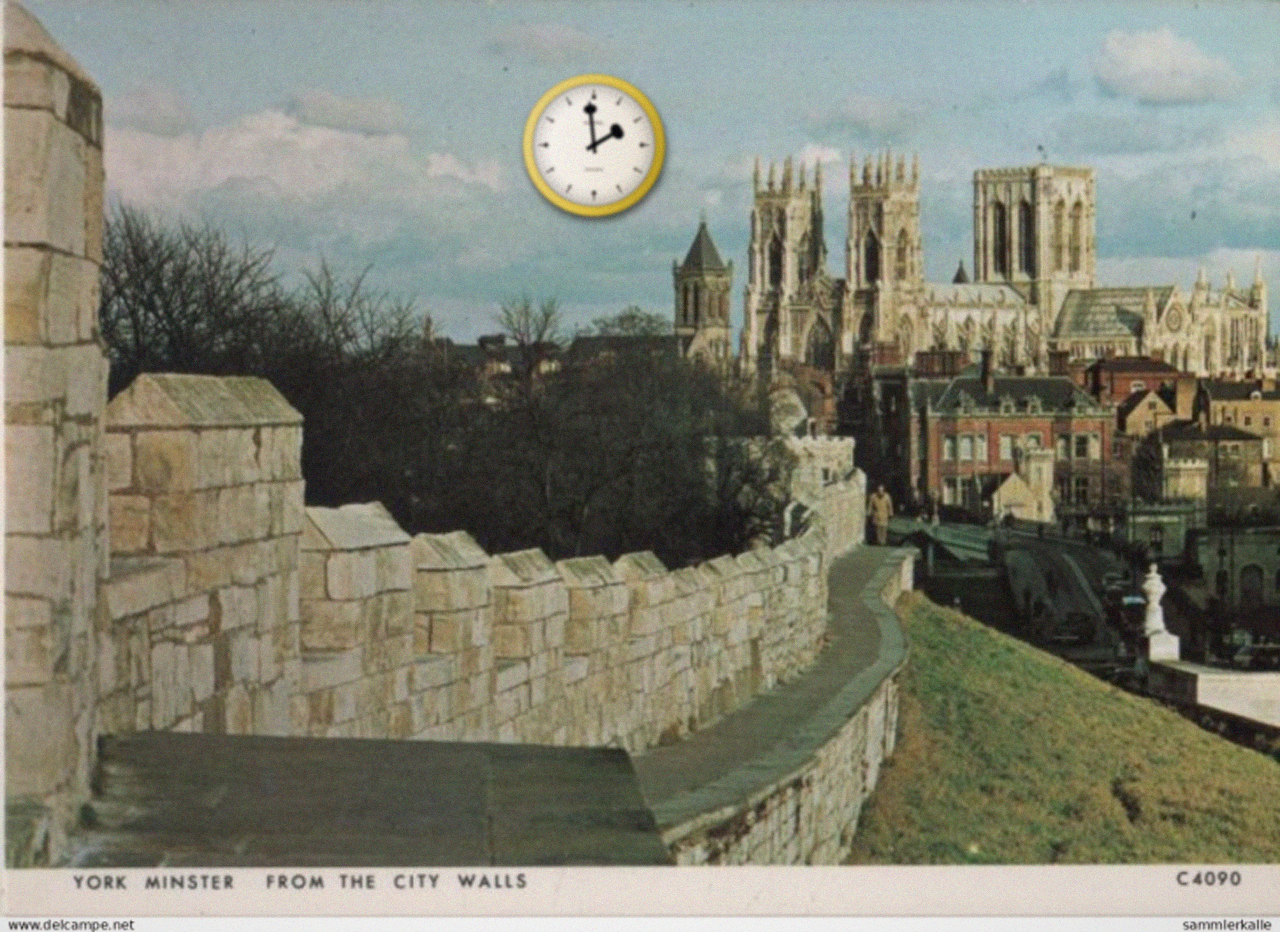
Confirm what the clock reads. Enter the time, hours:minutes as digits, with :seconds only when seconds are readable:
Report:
1:59
